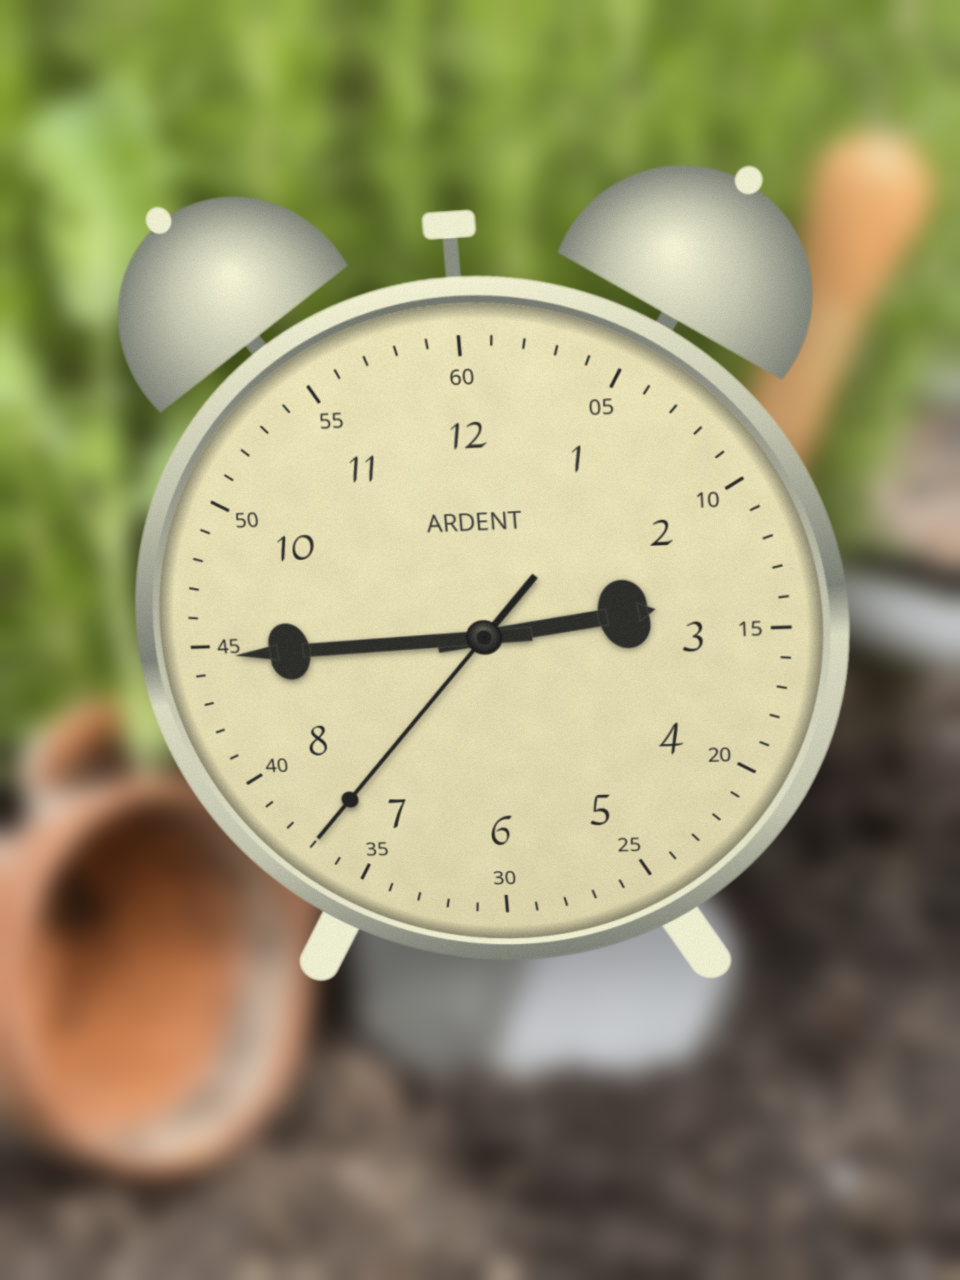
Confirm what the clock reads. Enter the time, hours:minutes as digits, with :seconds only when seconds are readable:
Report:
2:44:37
